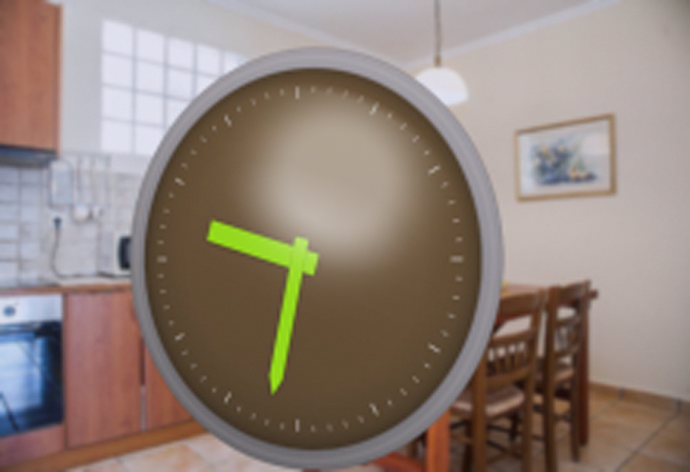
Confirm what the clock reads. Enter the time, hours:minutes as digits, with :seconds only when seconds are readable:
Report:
9:32
